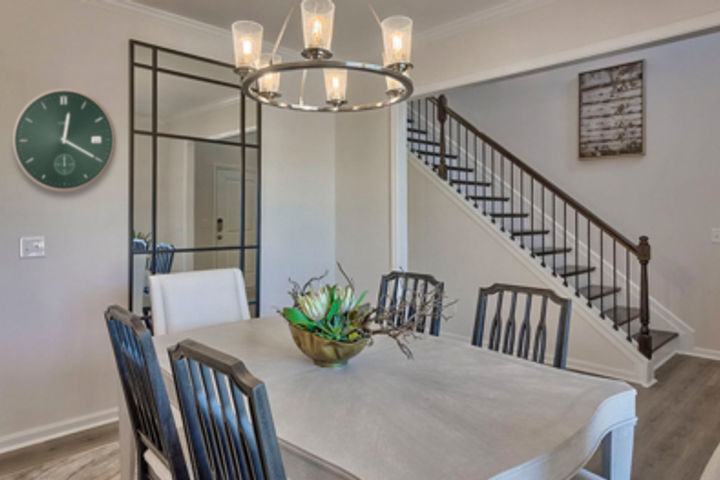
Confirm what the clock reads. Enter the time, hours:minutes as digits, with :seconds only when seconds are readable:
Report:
12:20
